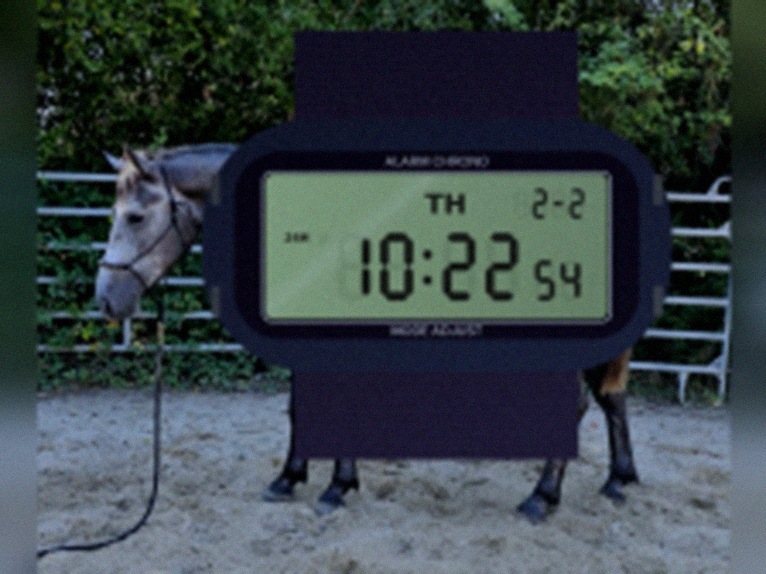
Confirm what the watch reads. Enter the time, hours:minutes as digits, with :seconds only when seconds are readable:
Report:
10:22:54
